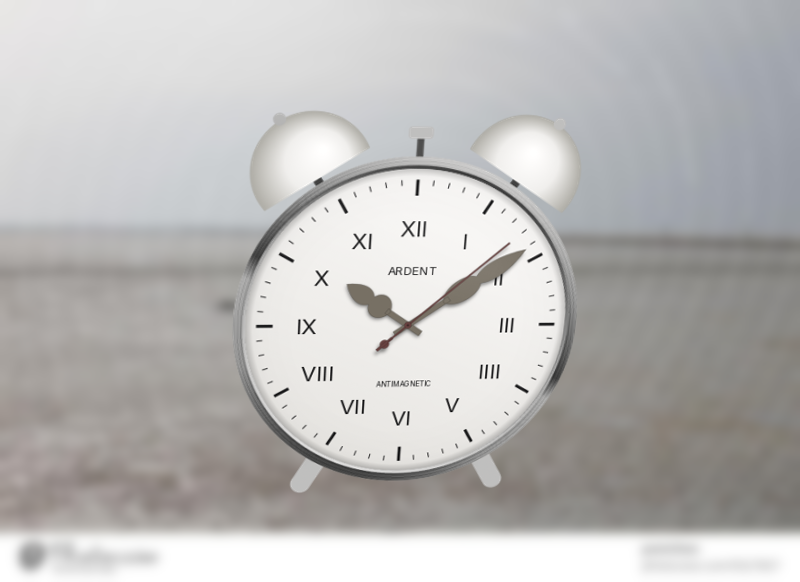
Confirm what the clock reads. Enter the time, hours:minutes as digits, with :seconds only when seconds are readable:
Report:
10:09:08
